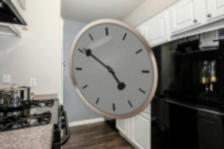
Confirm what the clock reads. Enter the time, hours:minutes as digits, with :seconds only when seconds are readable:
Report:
4:51
